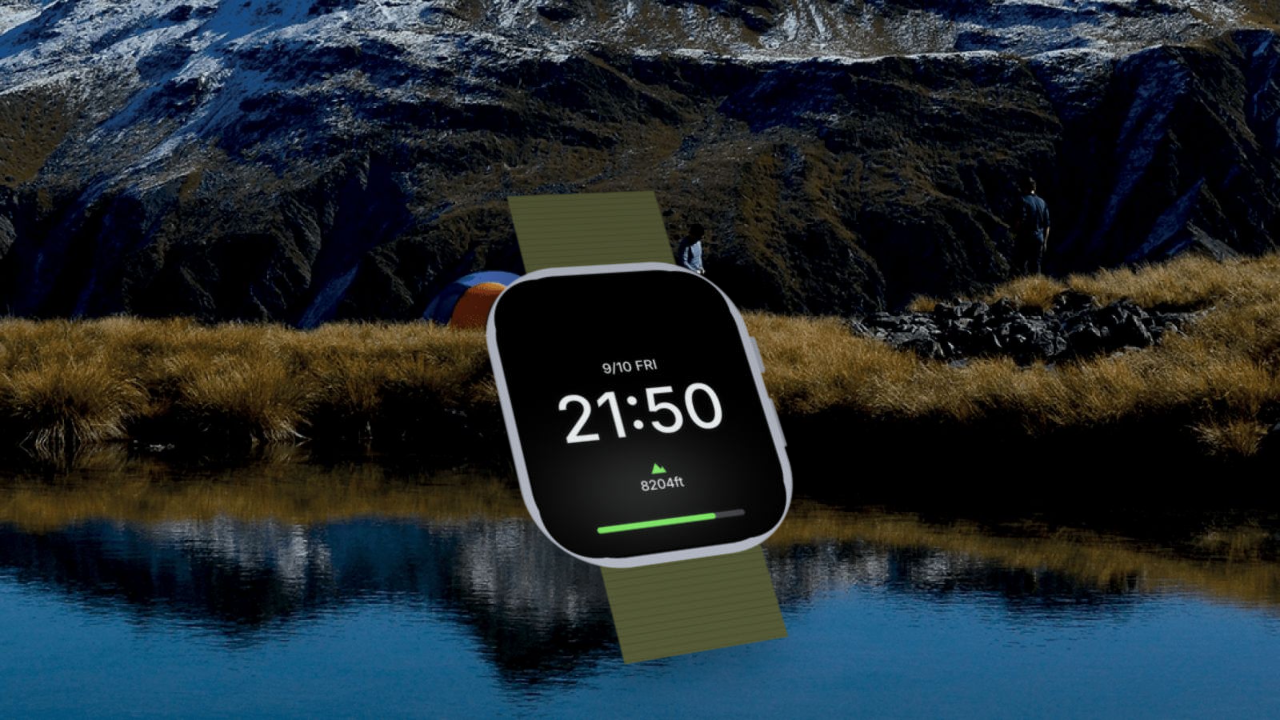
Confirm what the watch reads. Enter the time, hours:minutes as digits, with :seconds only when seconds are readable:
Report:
21:50
